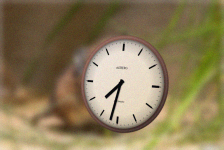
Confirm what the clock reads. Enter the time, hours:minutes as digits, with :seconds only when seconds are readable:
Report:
7:32
